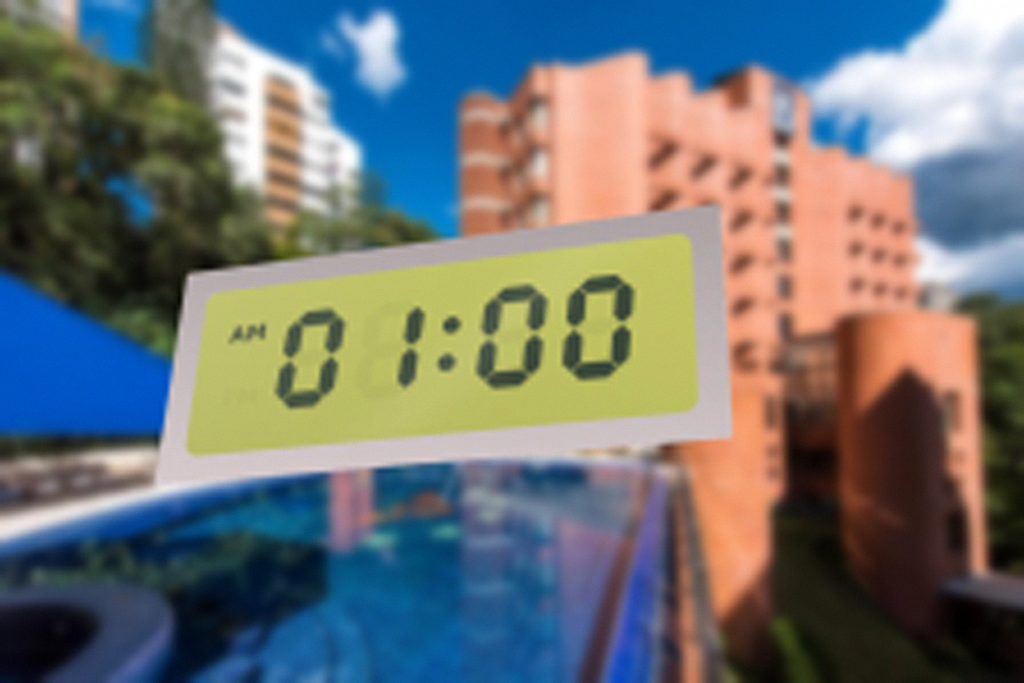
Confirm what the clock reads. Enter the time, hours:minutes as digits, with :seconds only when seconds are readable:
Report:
1:00
